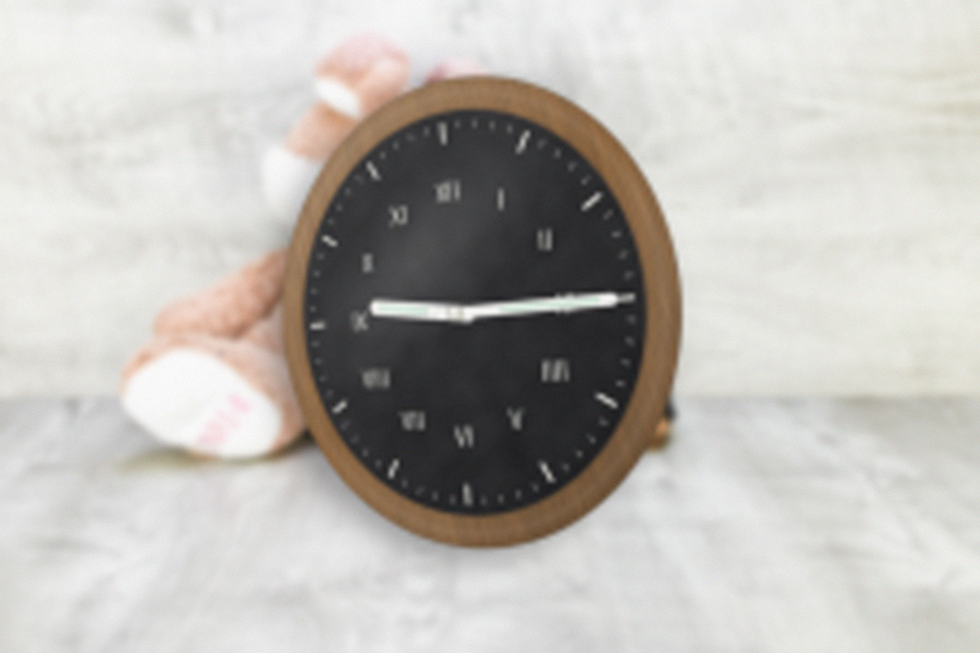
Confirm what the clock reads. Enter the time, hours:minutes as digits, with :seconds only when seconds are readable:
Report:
9:15
